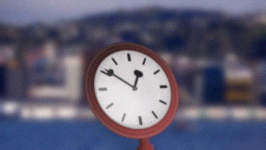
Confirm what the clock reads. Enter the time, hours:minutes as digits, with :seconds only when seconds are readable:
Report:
12:51
